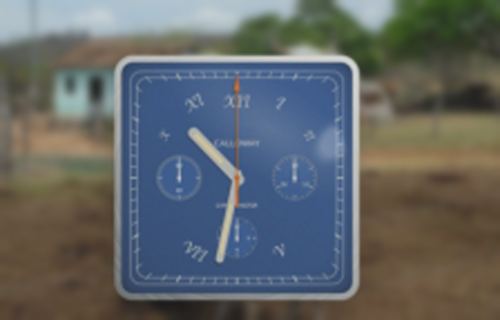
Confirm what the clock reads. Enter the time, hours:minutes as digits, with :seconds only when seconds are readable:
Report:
10:32
